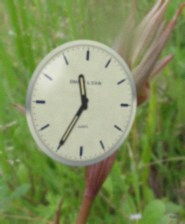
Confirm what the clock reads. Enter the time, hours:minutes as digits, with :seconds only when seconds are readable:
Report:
11:35
